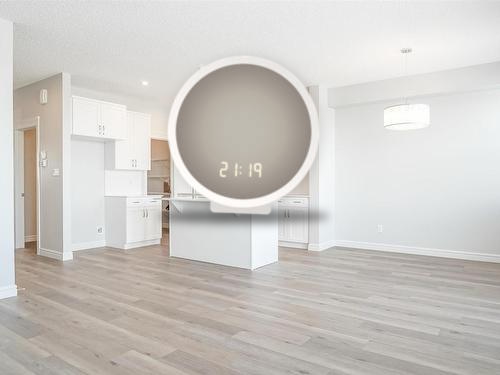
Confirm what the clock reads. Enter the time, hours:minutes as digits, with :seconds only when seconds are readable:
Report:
21:19
